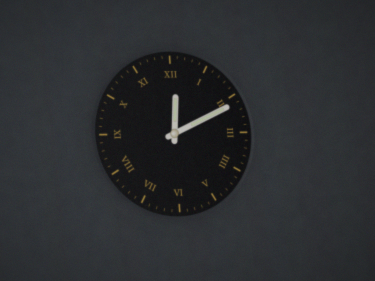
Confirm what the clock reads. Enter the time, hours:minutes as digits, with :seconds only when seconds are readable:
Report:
12:11
